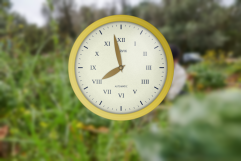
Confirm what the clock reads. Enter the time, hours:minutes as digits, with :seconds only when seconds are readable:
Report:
7:58
